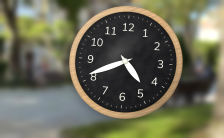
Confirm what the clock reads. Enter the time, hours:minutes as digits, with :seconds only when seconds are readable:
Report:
4:41
